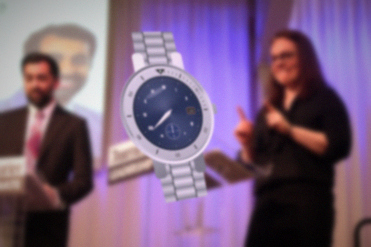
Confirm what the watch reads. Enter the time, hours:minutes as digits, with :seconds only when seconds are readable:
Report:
7:39
